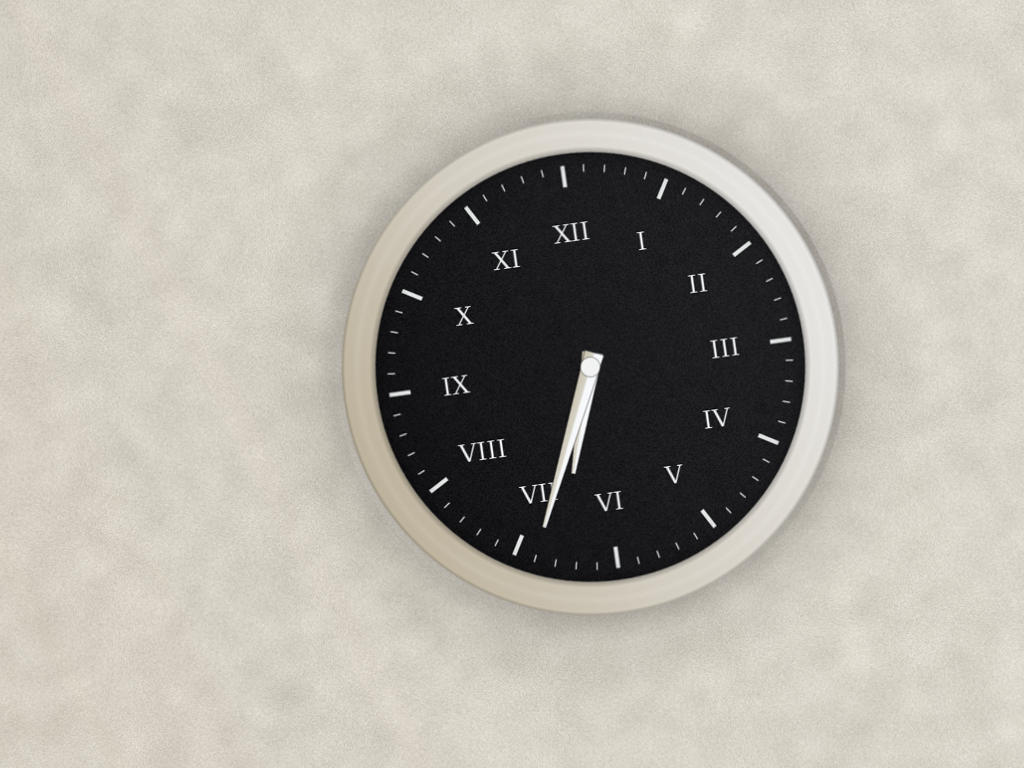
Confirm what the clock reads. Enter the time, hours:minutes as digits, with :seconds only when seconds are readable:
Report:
6:34
